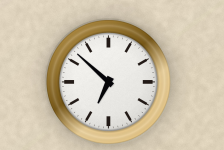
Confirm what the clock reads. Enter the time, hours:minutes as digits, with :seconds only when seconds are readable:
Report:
6:52
